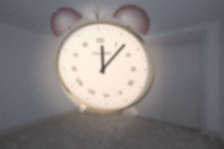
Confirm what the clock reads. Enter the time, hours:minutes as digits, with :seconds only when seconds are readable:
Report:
12:07
